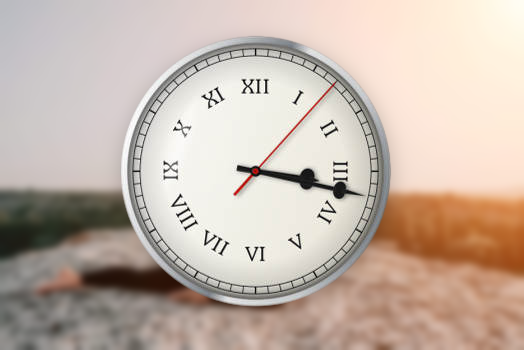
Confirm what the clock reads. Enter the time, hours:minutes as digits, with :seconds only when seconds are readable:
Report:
3:17:07
